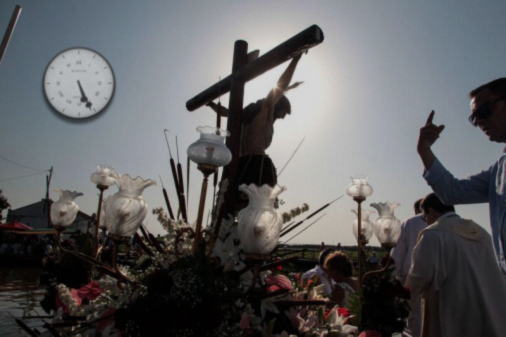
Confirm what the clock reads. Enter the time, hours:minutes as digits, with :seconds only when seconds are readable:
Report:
5:26
